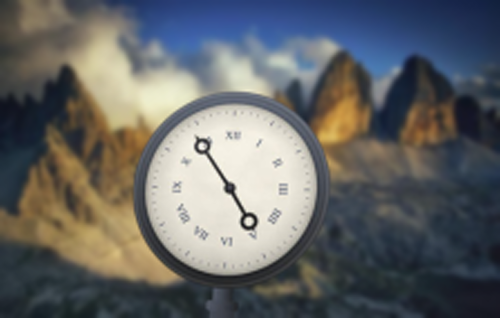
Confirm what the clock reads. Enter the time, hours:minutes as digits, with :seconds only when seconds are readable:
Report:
4:54
